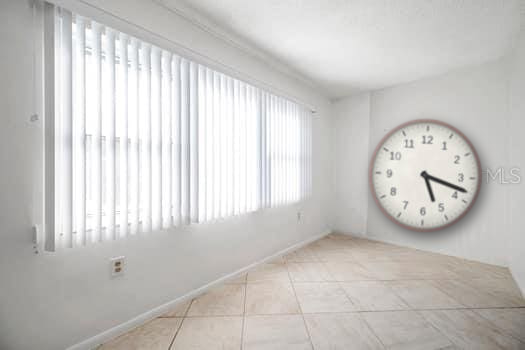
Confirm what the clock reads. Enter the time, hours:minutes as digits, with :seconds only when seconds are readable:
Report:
5:18
